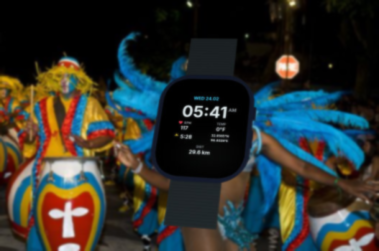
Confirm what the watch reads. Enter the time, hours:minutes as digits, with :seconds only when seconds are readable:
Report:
5:41
